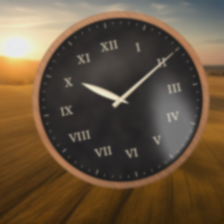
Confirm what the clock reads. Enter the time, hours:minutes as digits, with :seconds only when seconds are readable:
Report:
10:10
